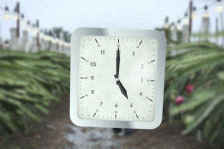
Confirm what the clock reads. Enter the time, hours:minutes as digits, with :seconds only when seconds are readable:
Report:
5:00
